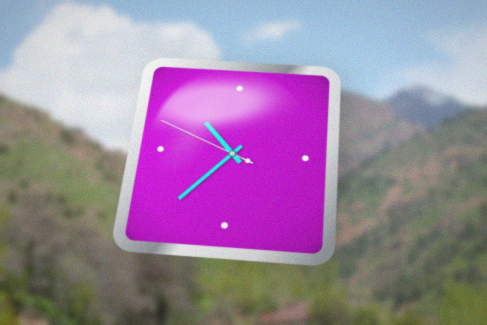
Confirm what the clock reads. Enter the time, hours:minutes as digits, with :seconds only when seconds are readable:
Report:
10:36:49
